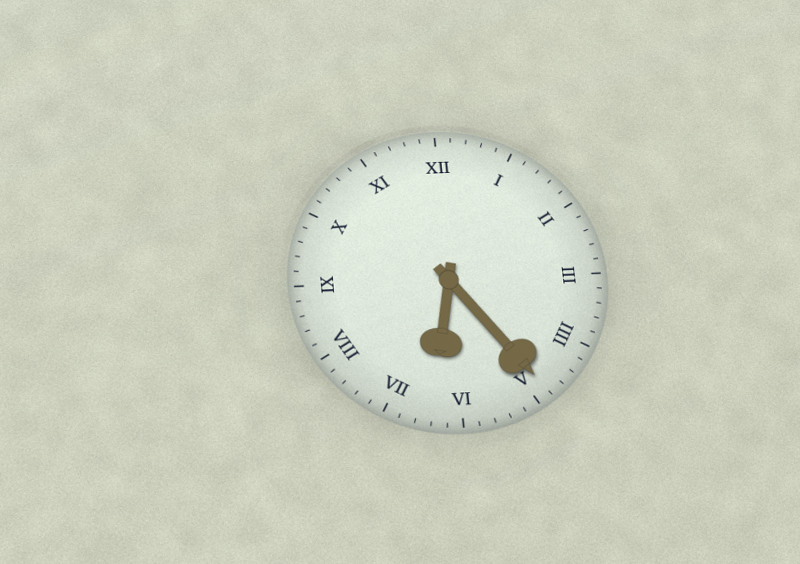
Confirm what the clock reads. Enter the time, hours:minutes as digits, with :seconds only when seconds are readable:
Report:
6:24
